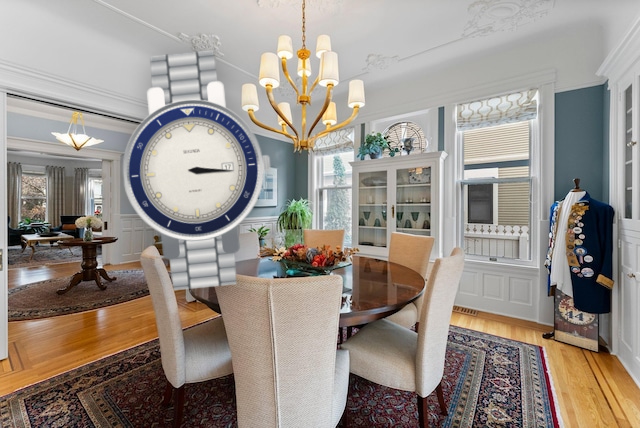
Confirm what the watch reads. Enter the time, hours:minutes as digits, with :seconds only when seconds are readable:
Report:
3:16
